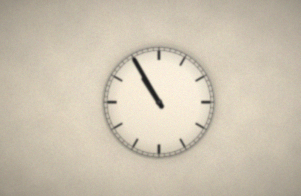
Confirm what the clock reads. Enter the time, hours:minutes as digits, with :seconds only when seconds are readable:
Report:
10:55
